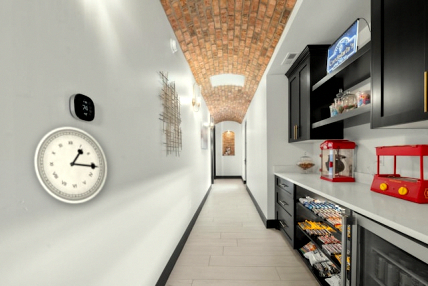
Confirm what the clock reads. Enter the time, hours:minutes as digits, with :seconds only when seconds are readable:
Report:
1:16
